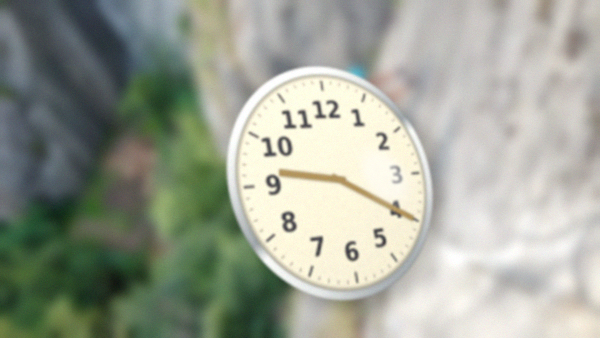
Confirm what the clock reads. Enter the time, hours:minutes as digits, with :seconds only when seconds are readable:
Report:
9:20
